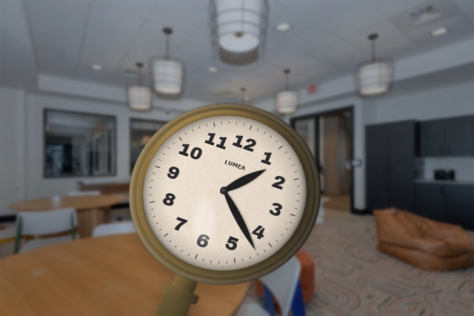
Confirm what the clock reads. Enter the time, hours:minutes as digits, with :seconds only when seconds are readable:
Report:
1:22
